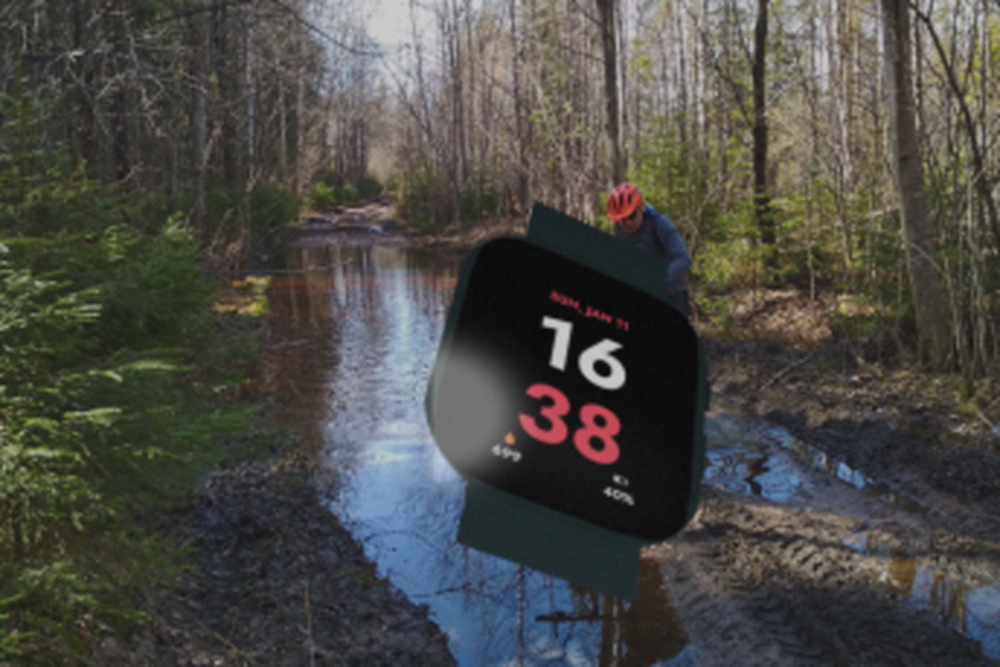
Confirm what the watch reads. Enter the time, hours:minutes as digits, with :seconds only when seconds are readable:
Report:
16:38
